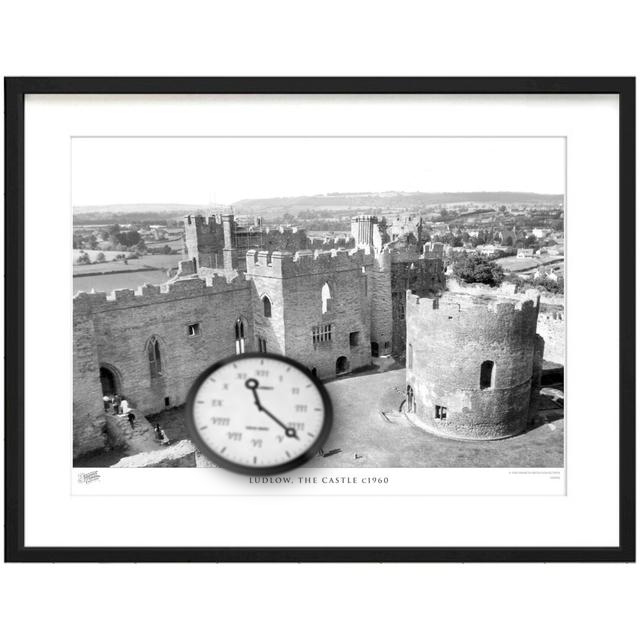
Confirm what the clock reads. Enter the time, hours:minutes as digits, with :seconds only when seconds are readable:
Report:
11:22
